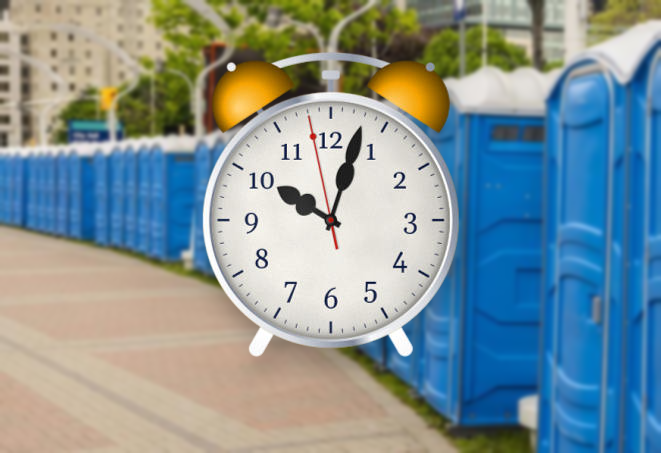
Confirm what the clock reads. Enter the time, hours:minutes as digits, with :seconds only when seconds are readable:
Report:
10:02:58
